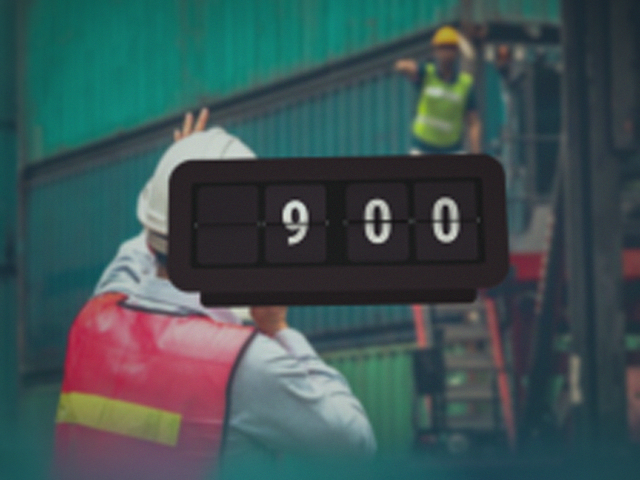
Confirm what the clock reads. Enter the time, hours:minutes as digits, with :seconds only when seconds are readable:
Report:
9:00
